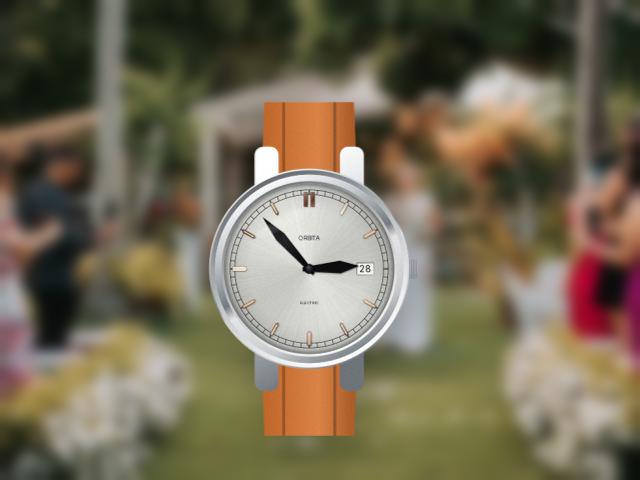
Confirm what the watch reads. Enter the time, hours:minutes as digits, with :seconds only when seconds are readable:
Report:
2:53
